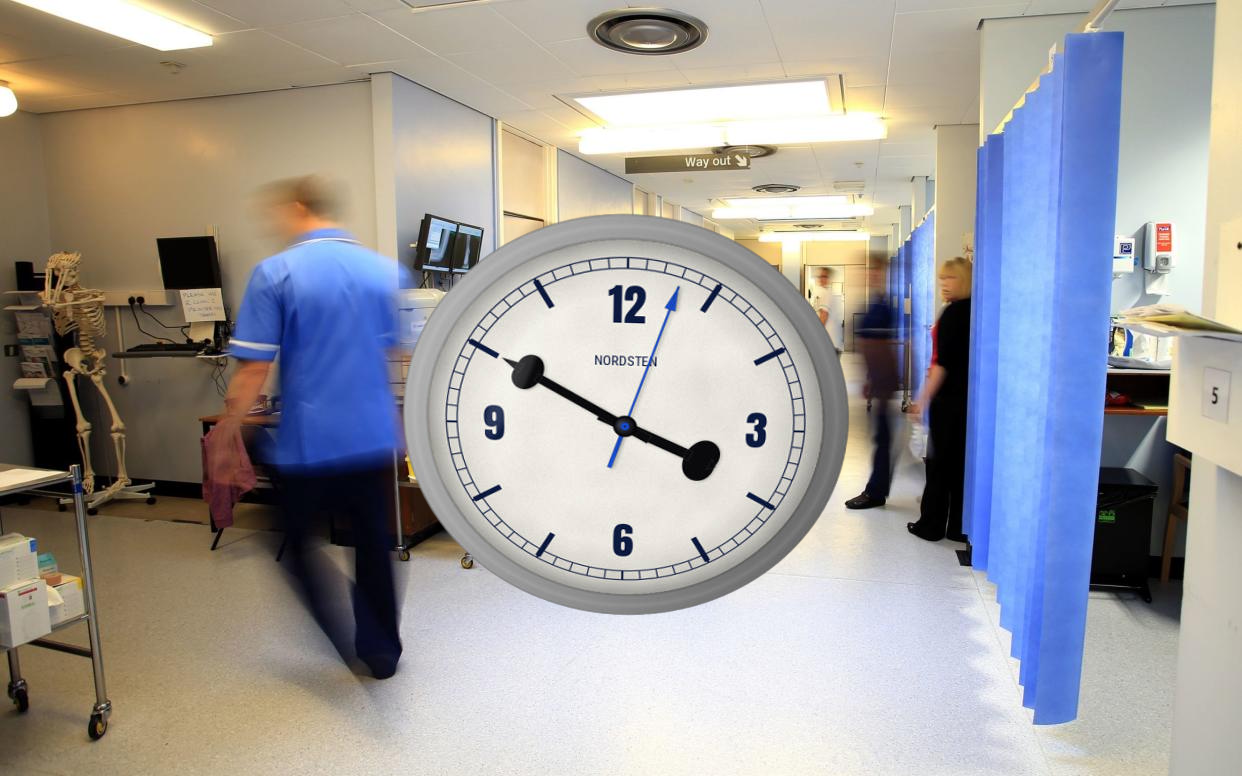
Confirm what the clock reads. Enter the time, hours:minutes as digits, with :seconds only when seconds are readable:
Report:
3:50:03
